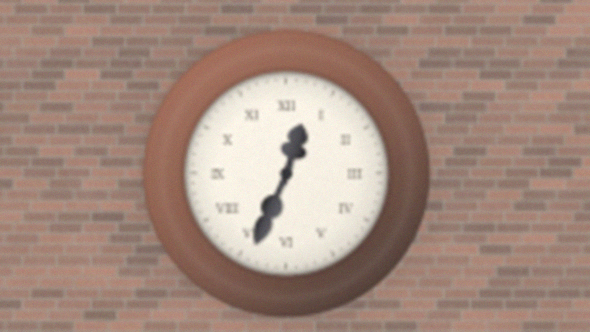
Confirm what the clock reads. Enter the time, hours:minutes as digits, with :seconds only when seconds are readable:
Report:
12:34
